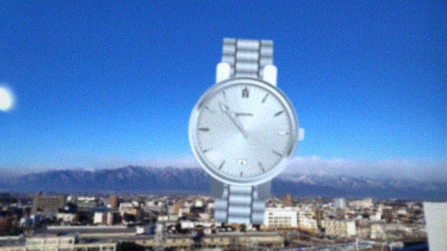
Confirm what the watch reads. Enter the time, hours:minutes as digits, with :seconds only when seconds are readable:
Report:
10:53
